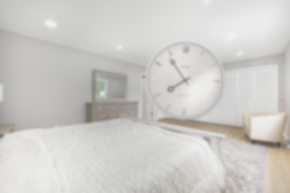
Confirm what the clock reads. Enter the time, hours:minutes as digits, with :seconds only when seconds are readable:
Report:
7:54
